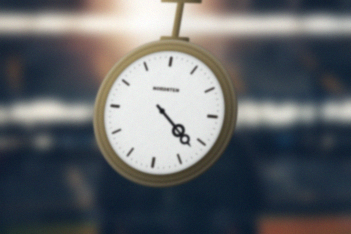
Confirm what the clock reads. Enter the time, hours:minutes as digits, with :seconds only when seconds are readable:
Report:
4:22
